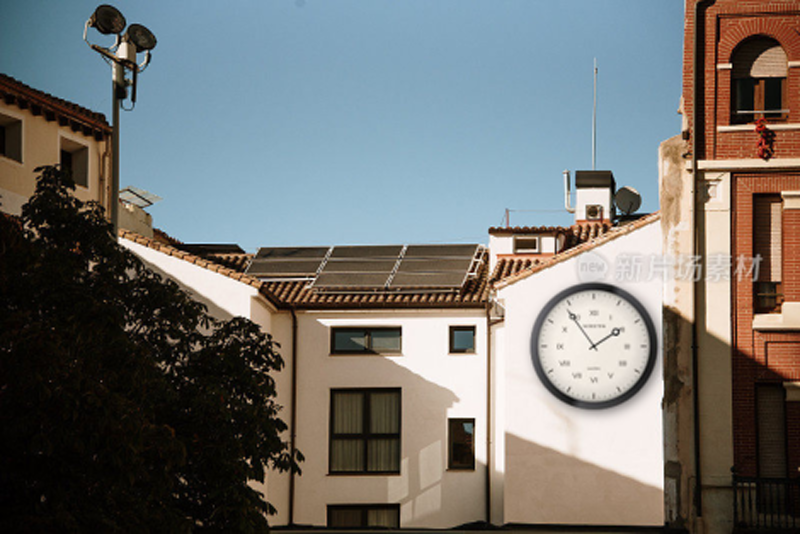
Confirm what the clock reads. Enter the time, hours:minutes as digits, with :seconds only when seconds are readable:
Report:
1:54
